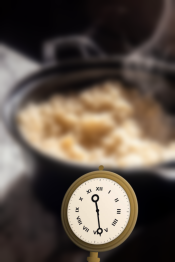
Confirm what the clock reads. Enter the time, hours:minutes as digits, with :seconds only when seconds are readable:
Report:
11:28
